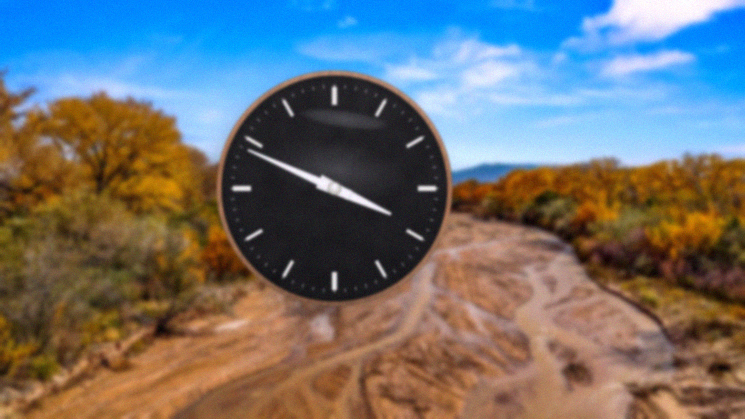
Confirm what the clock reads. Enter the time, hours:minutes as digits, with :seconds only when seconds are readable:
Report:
3:49
